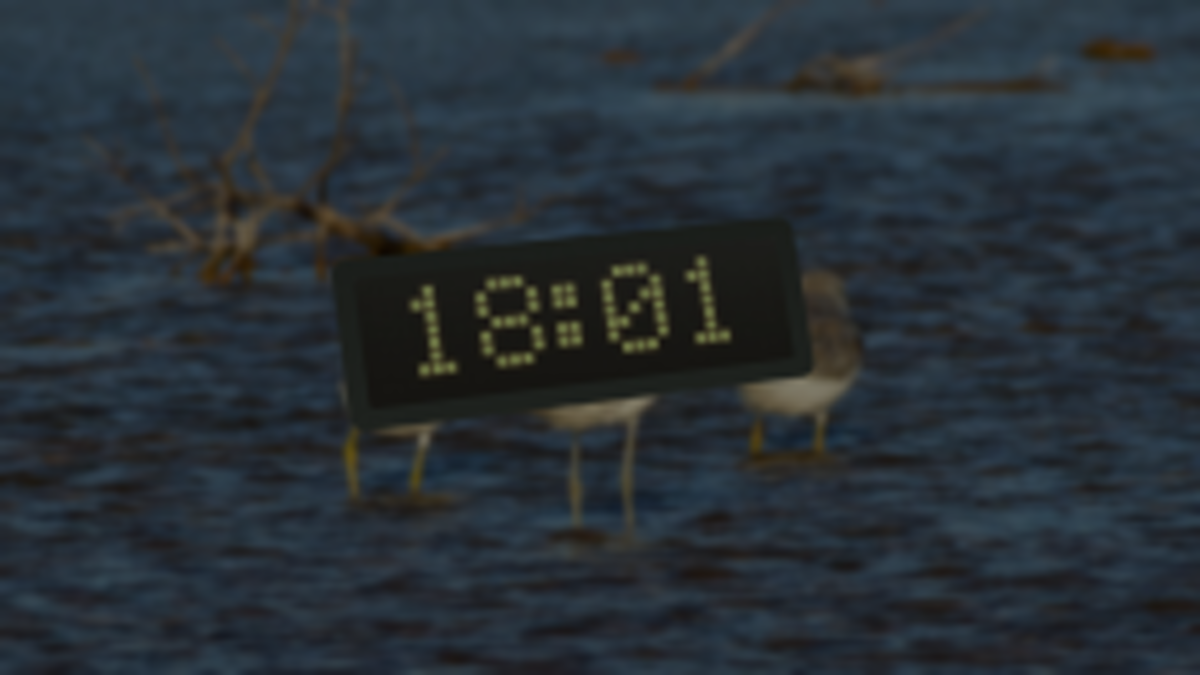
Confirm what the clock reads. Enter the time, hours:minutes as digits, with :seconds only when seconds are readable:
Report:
18:01
